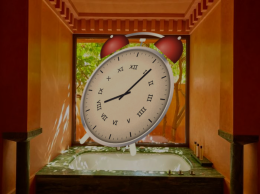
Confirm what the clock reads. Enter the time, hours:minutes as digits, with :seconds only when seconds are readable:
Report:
8:06
